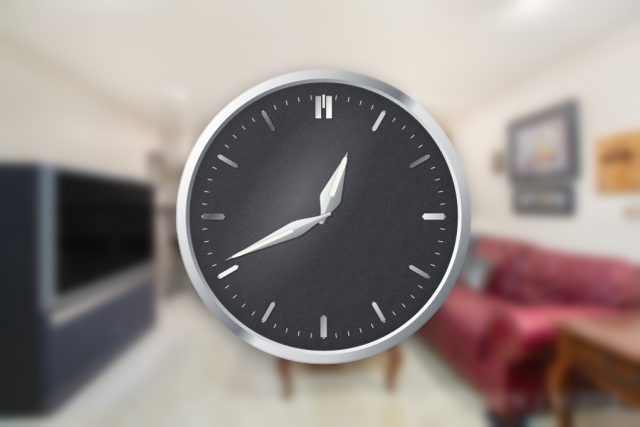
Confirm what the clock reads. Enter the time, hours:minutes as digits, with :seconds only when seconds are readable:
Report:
12:41
